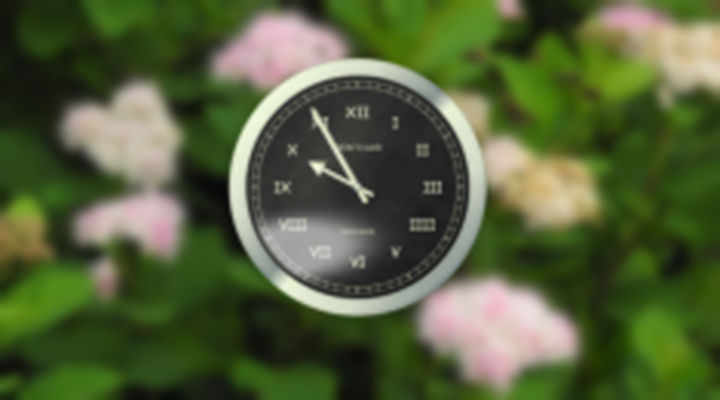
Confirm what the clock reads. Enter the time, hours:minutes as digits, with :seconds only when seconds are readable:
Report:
9:55
